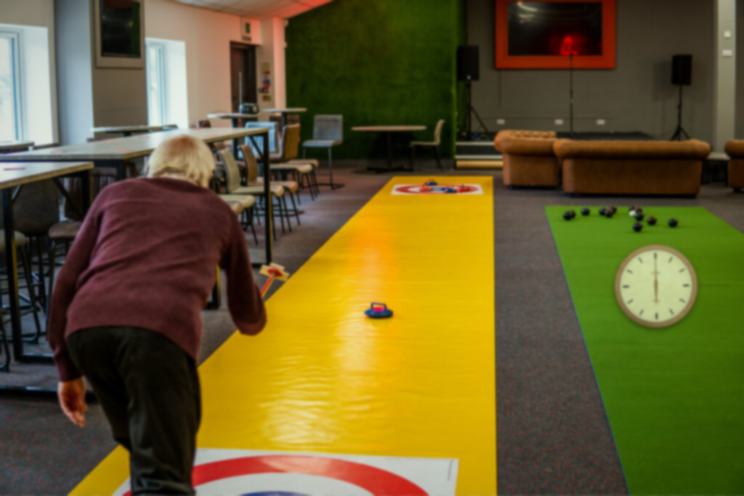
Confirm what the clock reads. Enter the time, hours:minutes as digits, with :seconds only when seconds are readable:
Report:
6:00
